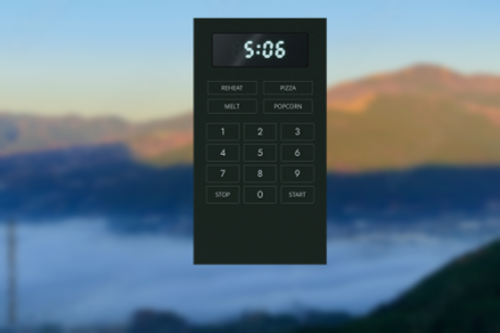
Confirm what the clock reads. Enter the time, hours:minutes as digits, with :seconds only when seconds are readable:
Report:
5:06
